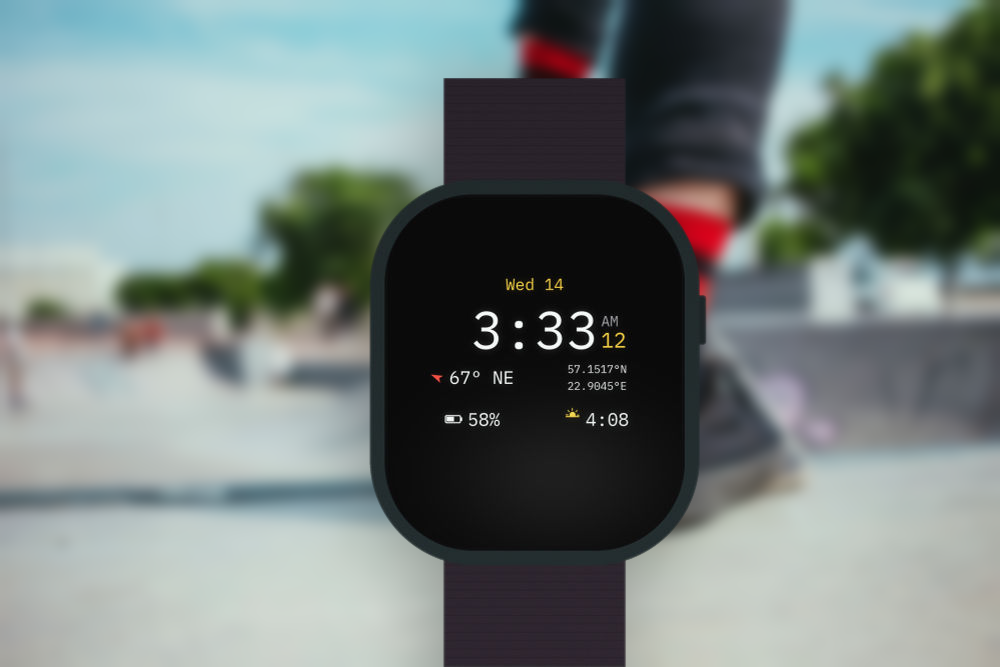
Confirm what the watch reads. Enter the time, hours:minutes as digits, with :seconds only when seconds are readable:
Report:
3:33:12
